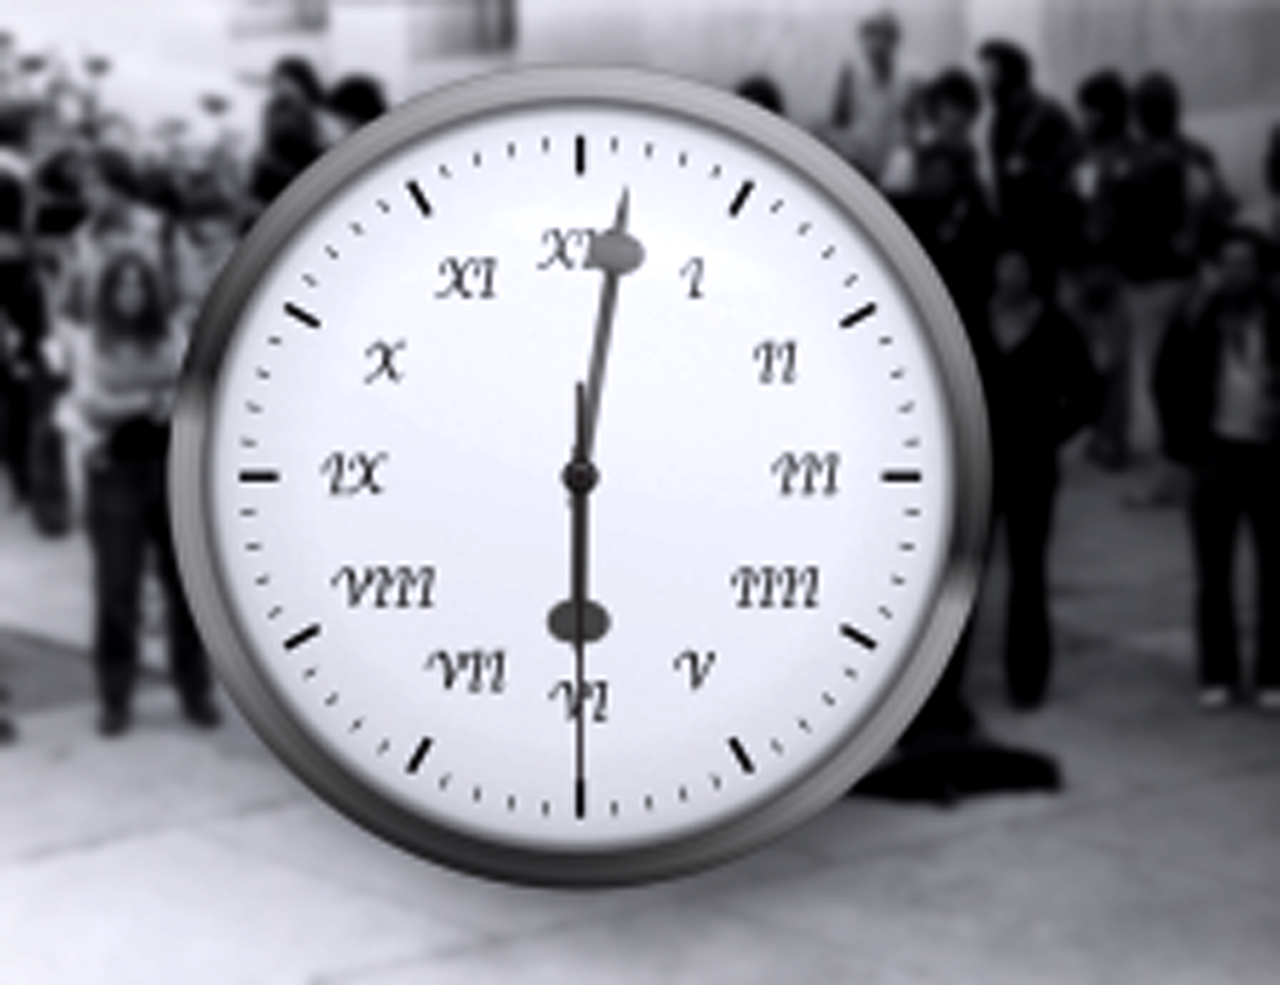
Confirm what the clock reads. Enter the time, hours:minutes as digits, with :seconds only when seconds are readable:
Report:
6:01:30
